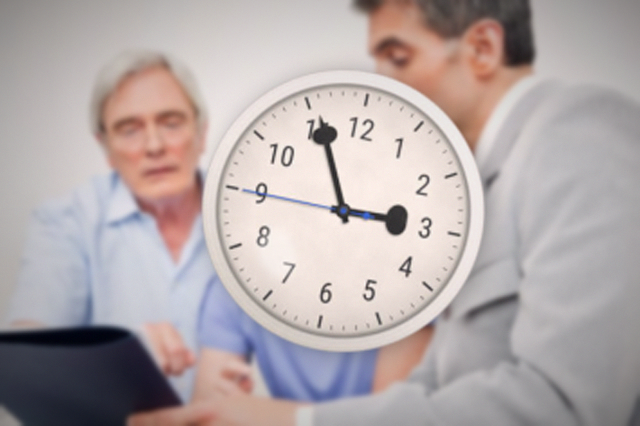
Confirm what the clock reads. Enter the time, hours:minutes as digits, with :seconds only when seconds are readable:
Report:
2:55:45
